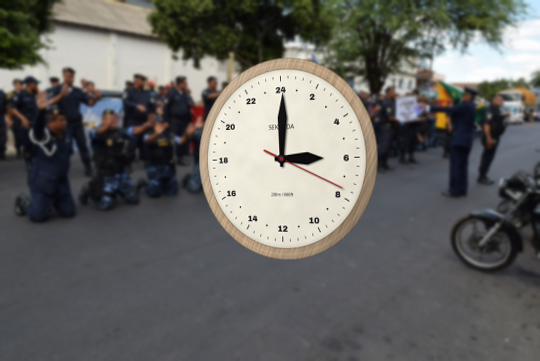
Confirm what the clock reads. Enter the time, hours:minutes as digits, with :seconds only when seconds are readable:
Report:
6:00:19
